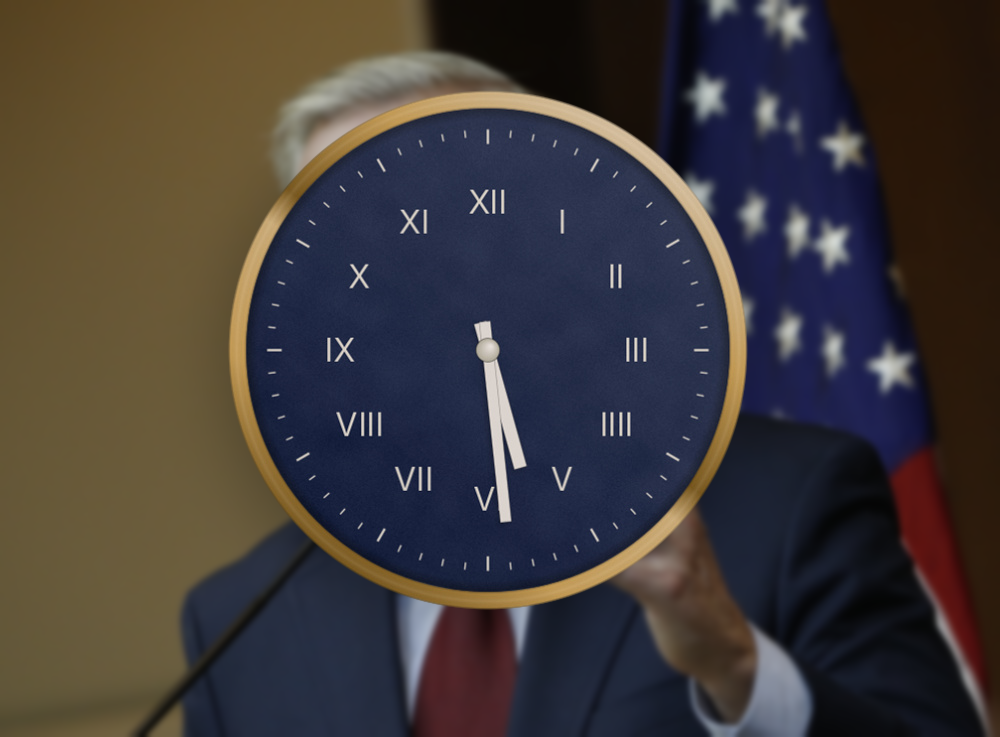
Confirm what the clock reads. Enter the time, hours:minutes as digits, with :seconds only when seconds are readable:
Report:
5:29
